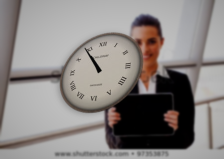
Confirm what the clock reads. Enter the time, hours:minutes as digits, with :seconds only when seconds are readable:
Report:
10:54
